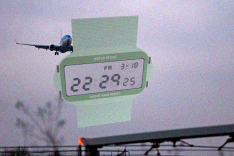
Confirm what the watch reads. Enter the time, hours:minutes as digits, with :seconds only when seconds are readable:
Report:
22:29:25
